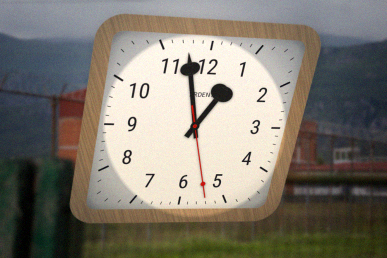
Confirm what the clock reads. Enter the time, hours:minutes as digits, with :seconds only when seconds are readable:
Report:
12:57:27
